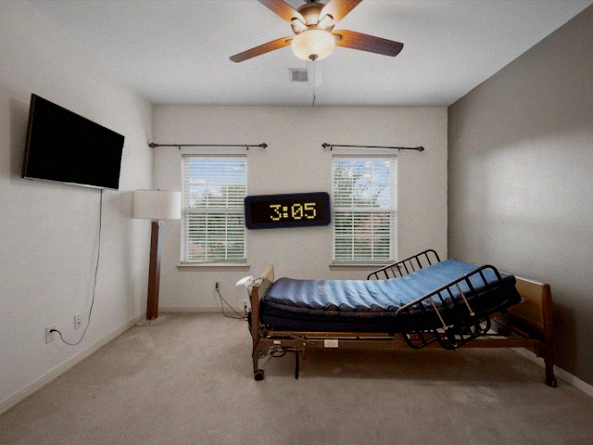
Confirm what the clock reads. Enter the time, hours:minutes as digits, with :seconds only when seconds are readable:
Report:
3:05
